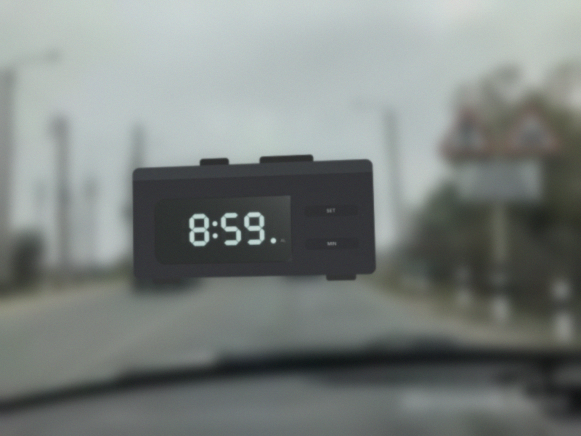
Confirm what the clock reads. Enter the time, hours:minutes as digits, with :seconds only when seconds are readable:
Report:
8:59
